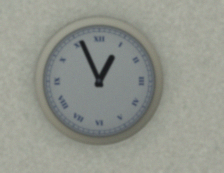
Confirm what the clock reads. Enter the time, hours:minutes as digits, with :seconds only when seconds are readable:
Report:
12:56
